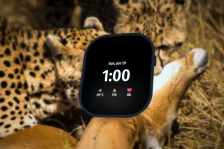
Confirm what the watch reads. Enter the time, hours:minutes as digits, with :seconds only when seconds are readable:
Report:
1:00
